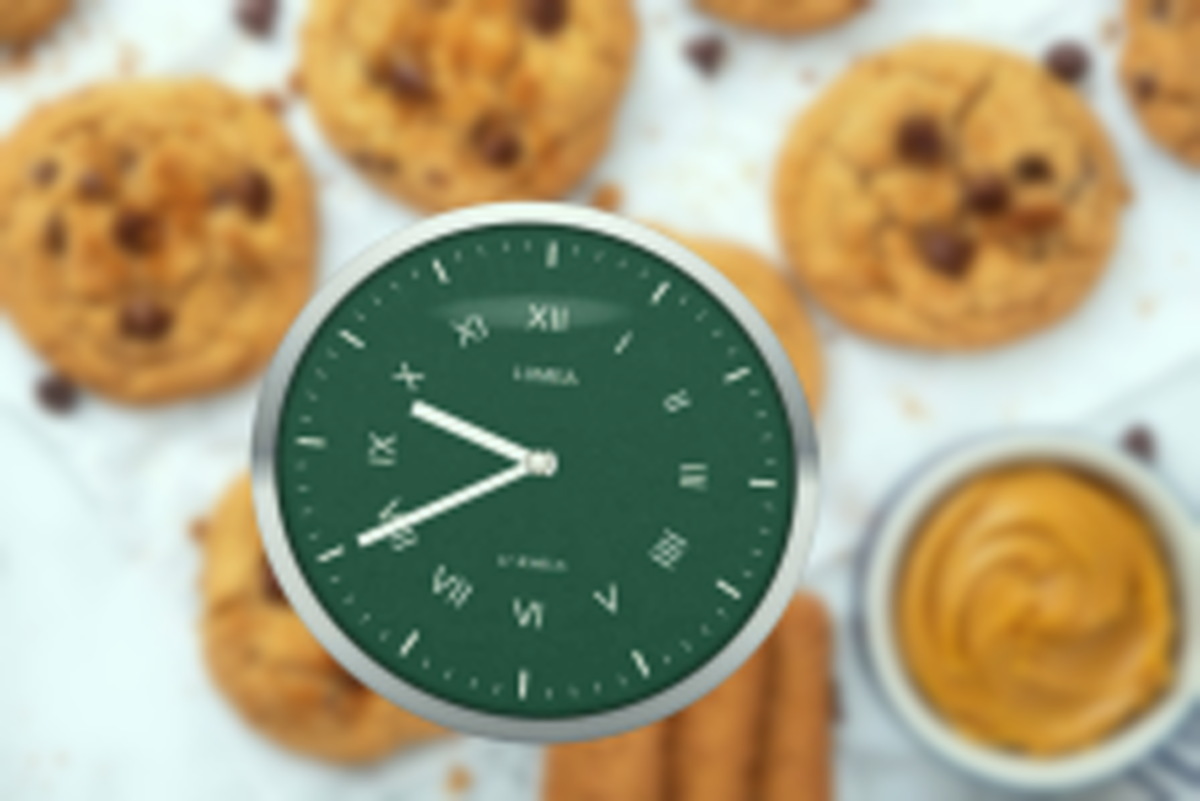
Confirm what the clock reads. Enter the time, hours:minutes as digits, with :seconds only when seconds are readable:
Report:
9:40
